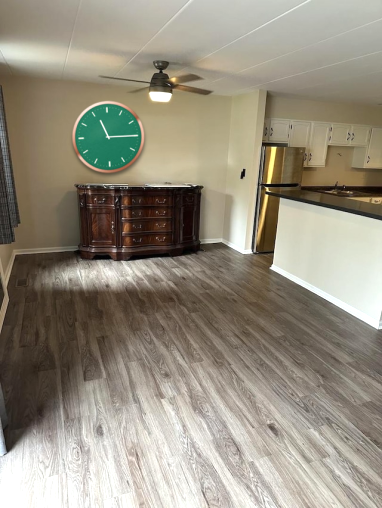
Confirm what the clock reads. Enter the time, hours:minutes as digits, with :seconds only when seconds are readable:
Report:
11:15
